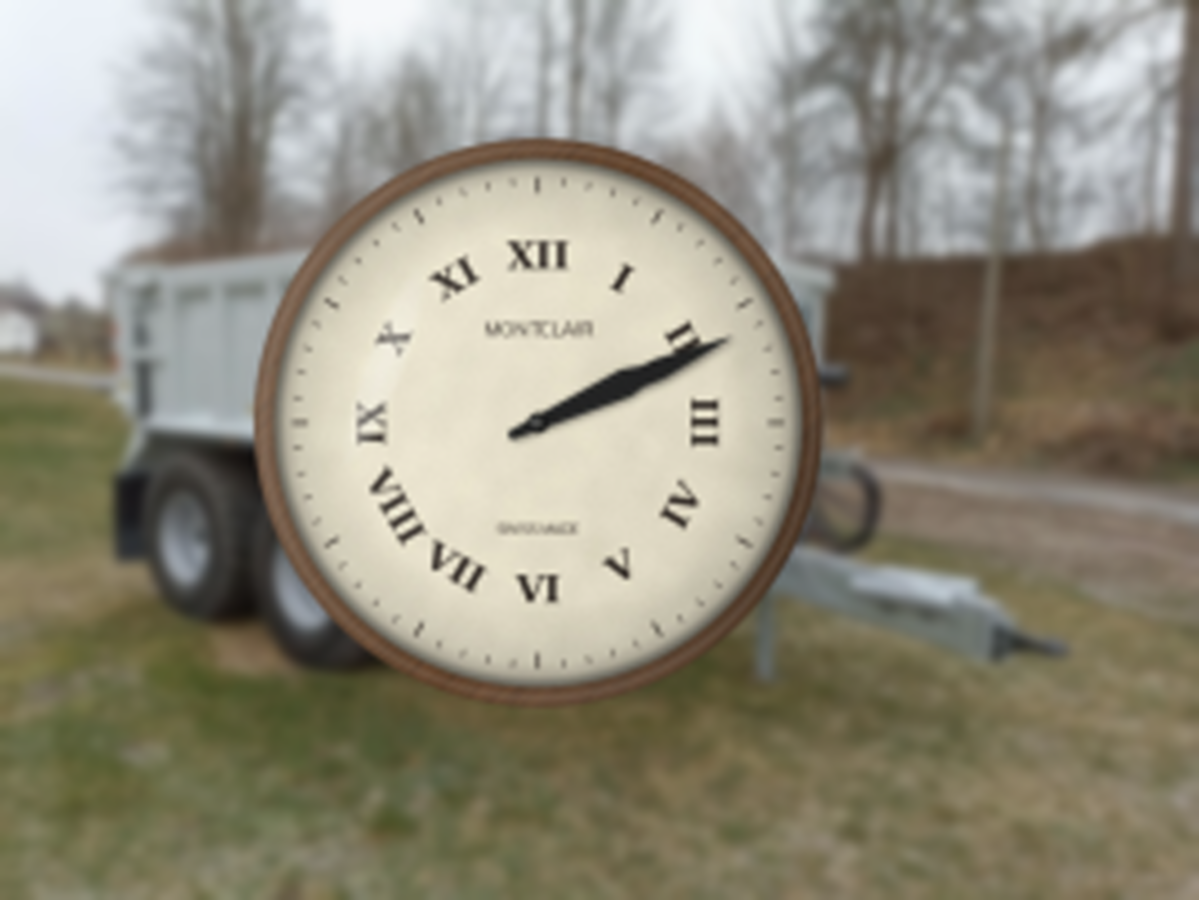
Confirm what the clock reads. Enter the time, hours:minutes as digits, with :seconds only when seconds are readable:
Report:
2:11
